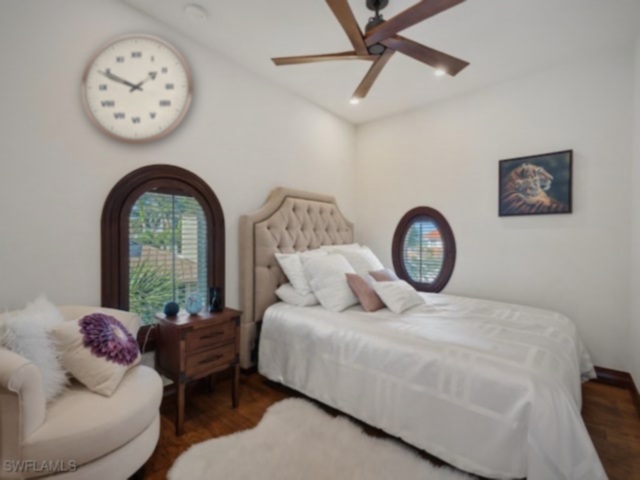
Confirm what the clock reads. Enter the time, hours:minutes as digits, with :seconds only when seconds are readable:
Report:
1:49
